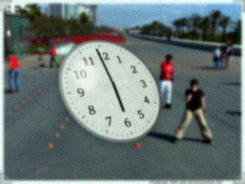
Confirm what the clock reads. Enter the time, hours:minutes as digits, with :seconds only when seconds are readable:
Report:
5:59
